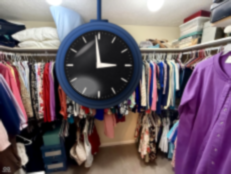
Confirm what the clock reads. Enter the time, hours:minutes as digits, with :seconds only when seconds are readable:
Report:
2:59
